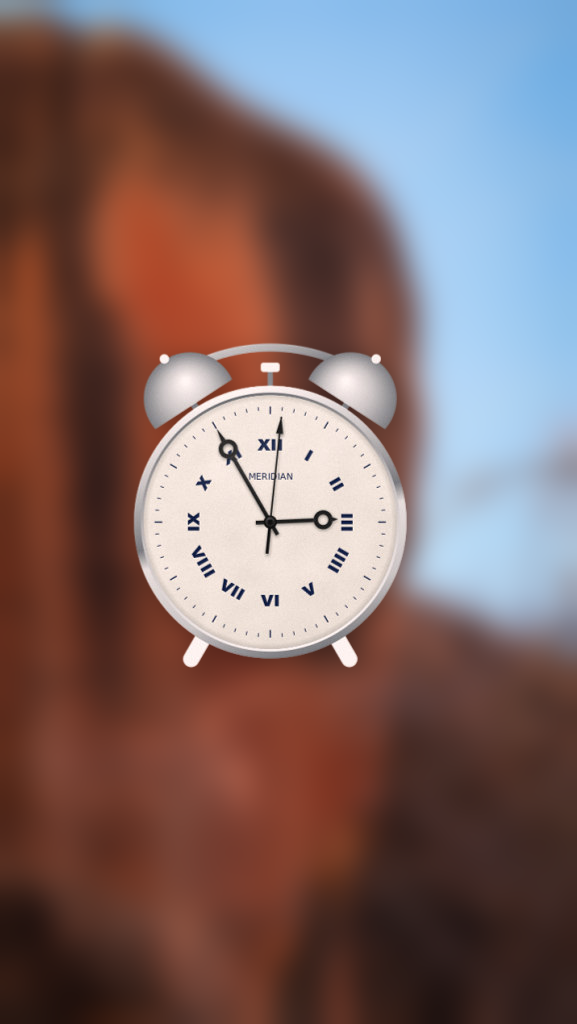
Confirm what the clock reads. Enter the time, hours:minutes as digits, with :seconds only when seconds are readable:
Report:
2:55:01
